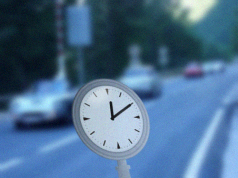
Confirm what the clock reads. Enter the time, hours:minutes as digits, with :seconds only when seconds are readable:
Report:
12:10
